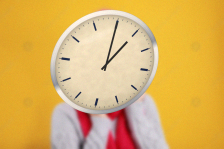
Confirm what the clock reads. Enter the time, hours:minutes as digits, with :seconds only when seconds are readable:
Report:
1:00
